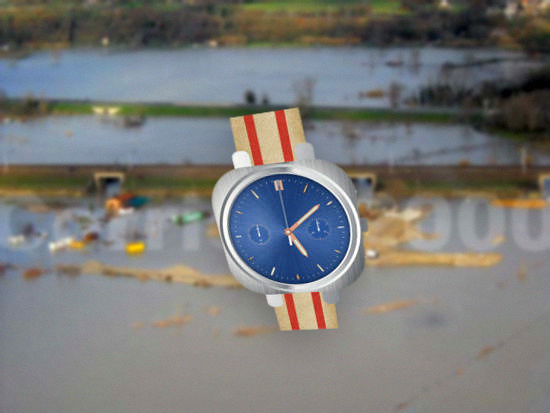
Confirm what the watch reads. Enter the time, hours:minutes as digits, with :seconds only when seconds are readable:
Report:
5:09
